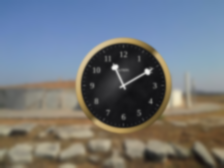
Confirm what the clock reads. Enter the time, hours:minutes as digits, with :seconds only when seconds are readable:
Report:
11:10
